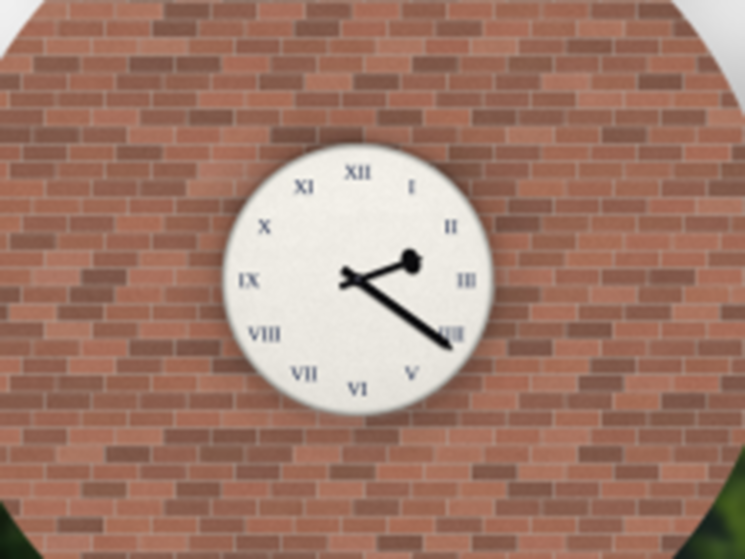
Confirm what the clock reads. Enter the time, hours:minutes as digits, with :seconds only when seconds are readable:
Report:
2:21
